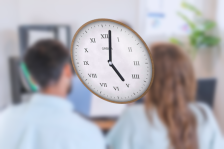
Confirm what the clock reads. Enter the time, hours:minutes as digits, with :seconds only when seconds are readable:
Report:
5:02
